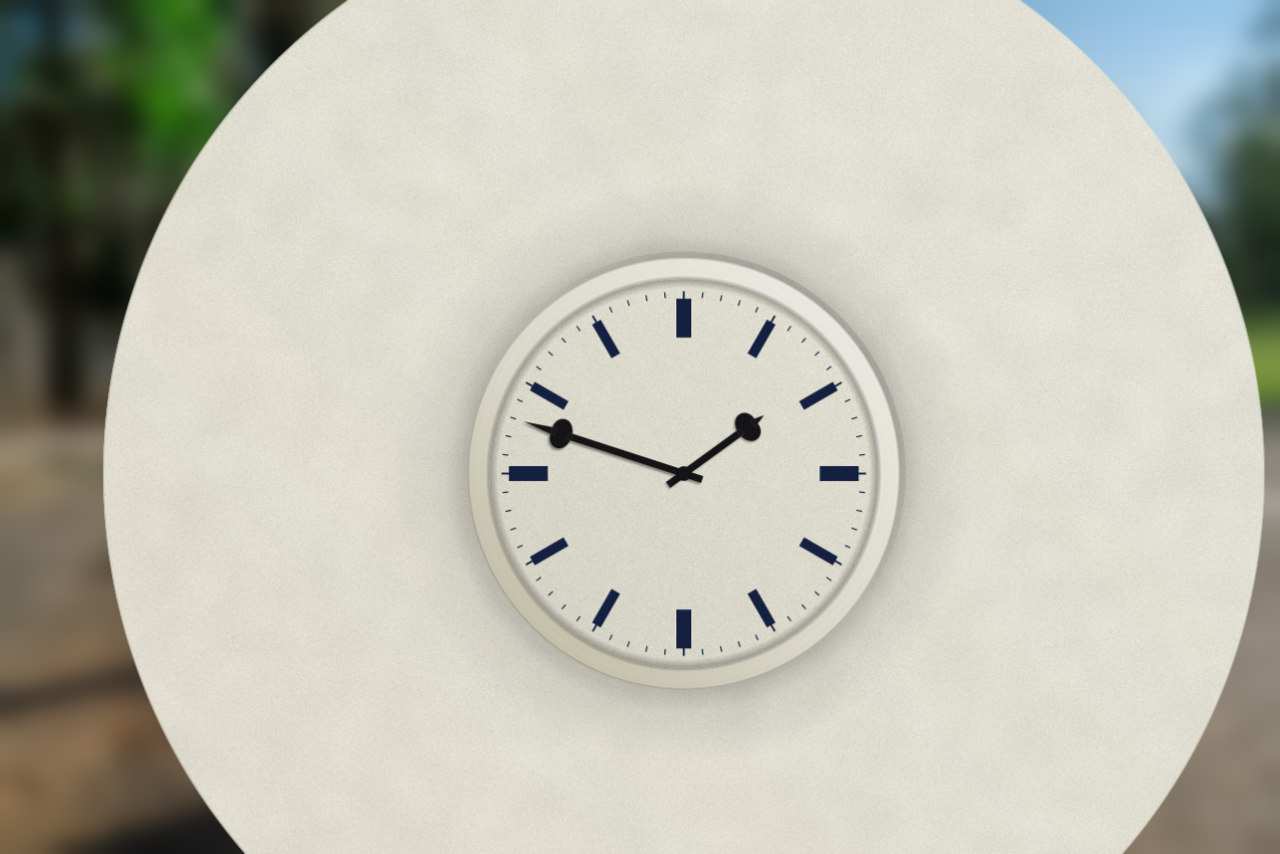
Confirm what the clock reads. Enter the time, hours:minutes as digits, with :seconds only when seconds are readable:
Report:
1:48
